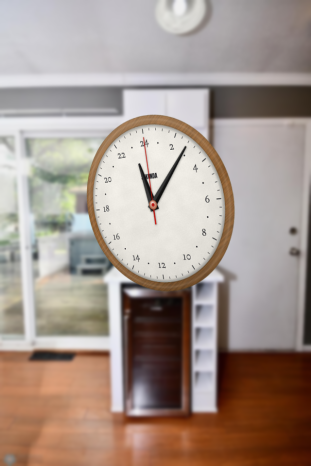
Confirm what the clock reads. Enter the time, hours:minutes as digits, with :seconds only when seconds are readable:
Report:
23:07:00
